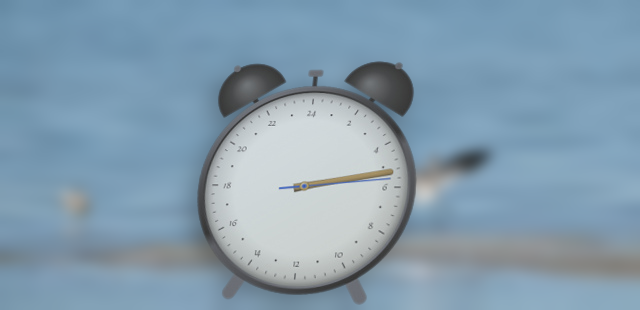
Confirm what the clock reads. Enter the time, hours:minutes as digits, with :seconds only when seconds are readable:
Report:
5:13:14
